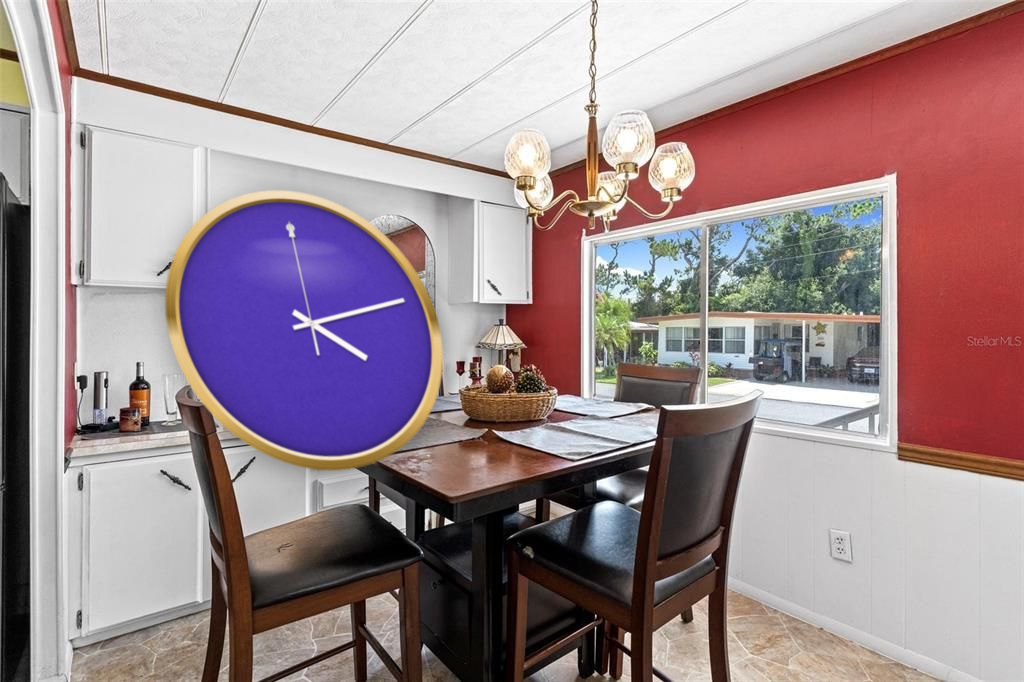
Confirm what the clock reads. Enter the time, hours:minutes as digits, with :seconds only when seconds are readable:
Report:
4:13:00
